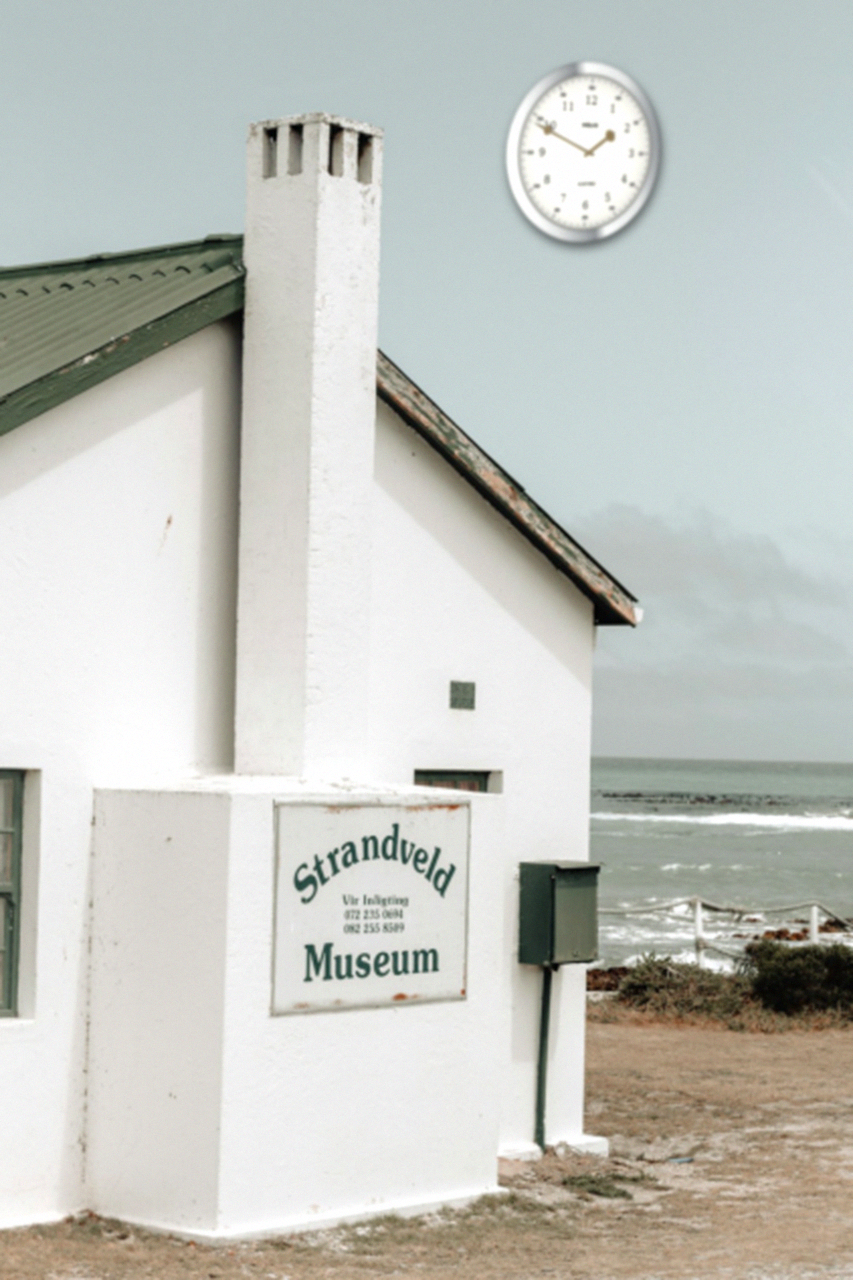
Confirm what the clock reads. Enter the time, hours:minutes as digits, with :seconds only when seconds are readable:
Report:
1:49
